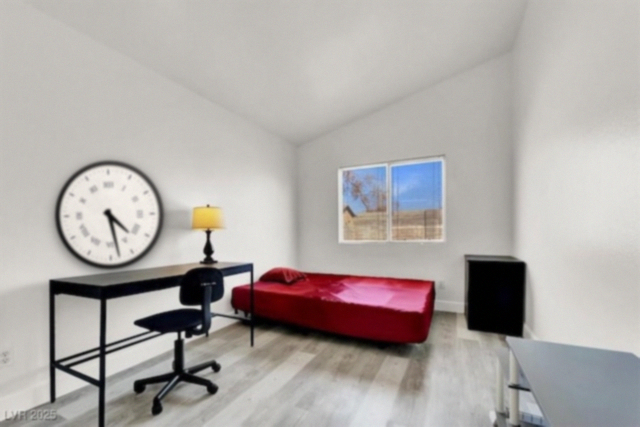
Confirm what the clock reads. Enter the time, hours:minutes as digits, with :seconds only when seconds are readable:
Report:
4:28
